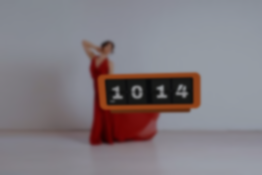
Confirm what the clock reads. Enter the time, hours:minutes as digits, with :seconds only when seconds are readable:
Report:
10:14
